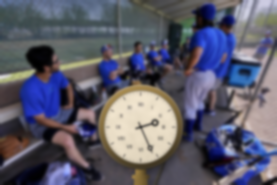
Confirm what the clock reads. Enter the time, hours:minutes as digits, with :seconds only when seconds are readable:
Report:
2:26
